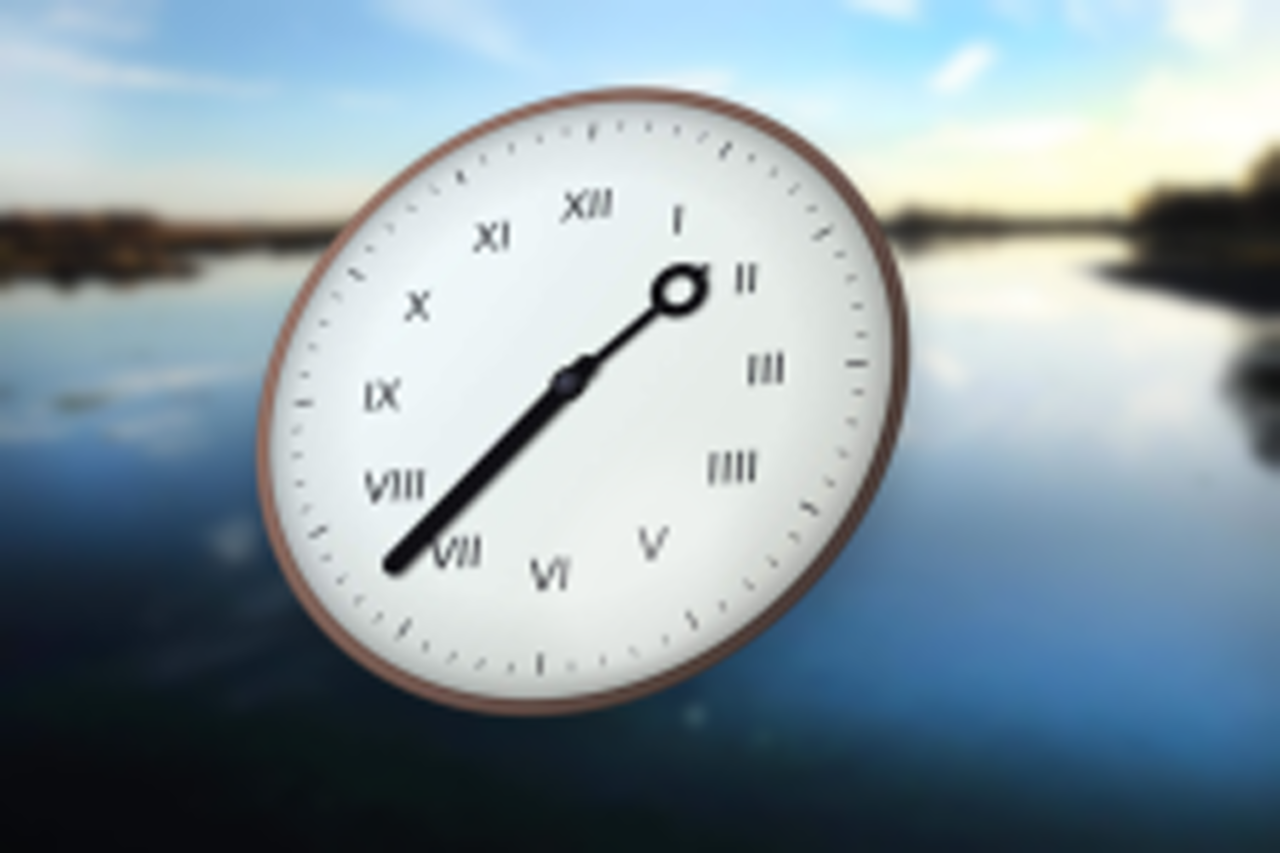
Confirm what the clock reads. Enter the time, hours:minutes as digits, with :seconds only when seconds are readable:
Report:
1:37
